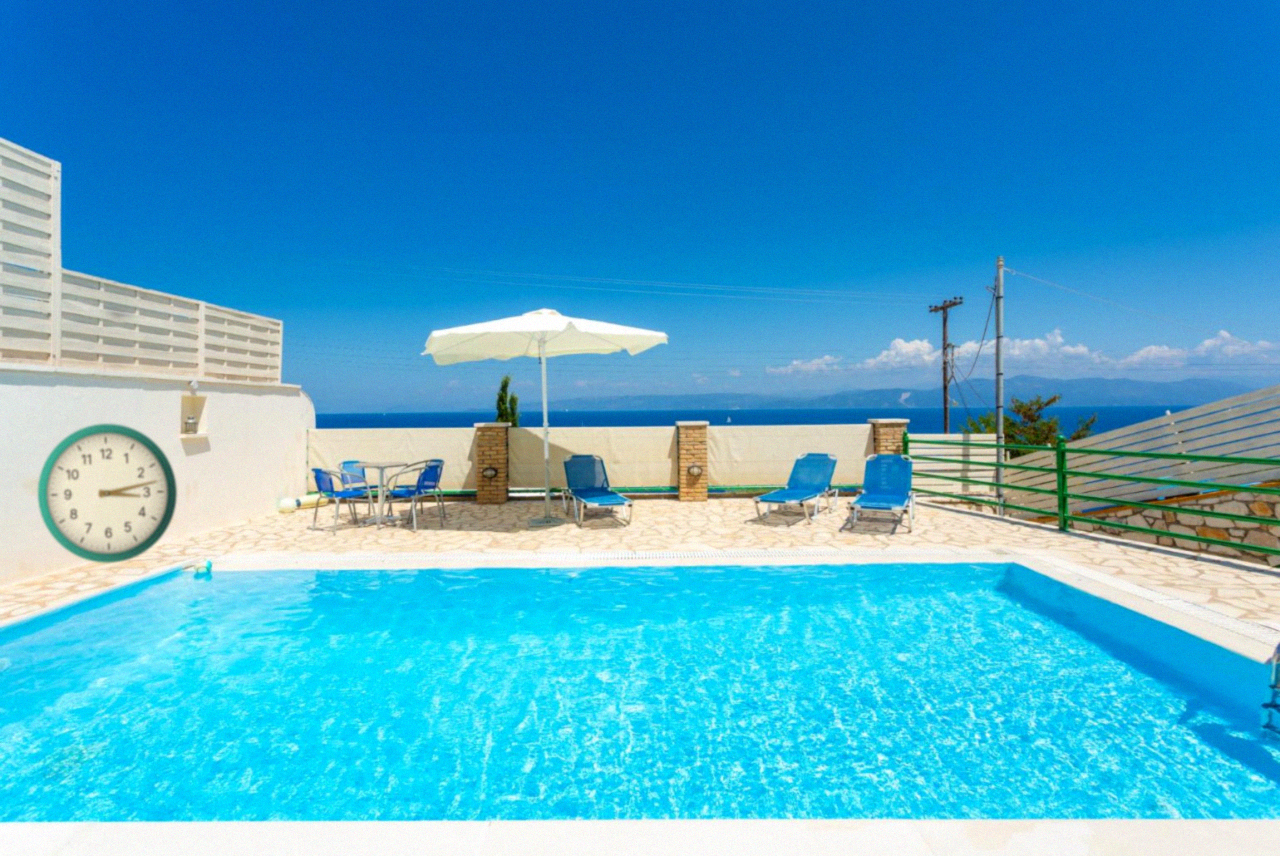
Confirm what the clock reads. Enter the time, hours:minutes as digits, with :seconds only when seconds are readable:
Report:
3:13
